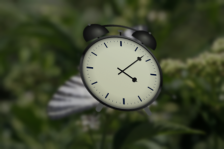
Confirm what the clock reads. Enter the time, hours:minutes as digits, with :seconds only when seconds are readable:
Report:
4:08
